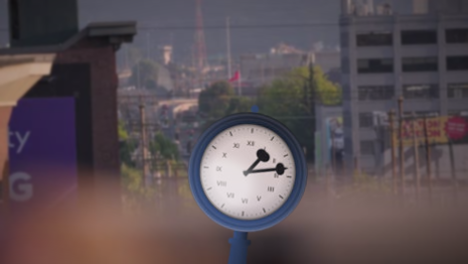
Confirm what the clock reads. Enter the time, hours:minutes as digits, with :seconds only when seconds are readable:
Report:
1:13
